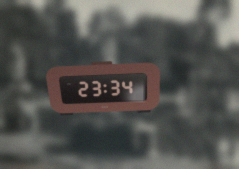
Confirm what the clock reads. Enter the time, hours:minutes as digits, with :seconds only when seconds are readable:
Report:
23:34
